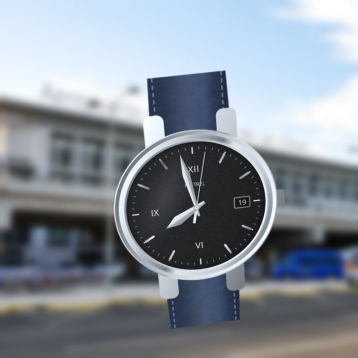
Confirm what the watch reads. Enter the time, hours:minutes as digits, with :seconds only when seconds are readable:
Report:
7:58:02
